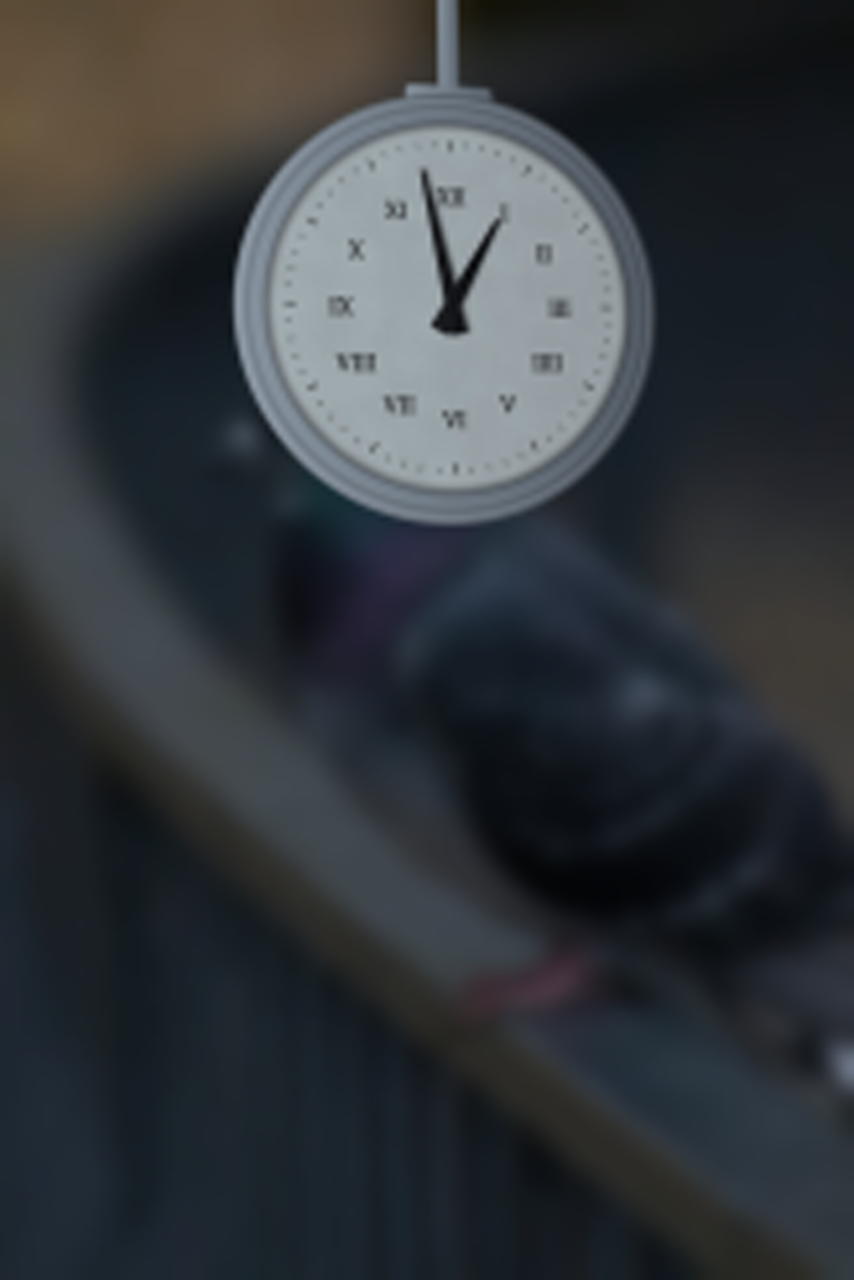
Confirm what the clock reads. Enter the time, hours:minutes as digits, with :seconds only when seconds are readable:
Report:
12:58
